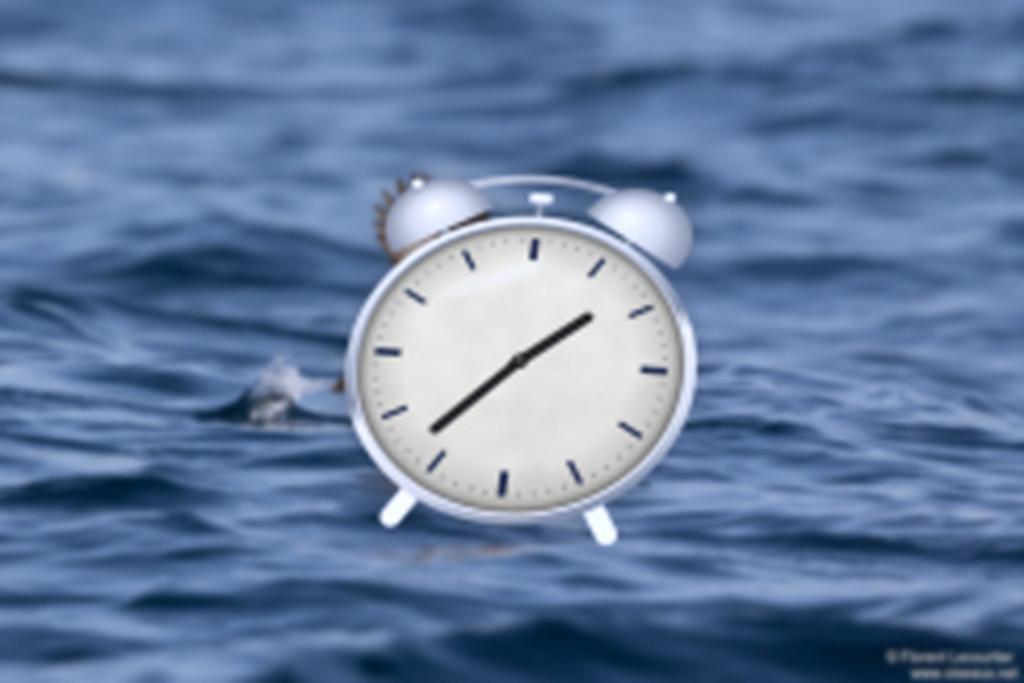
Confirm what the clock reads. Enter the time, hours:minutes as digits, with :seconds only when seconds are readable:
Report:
1:37
